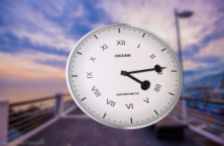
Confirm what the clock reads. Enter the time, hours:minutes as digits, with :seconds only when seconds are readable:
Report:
4:14
